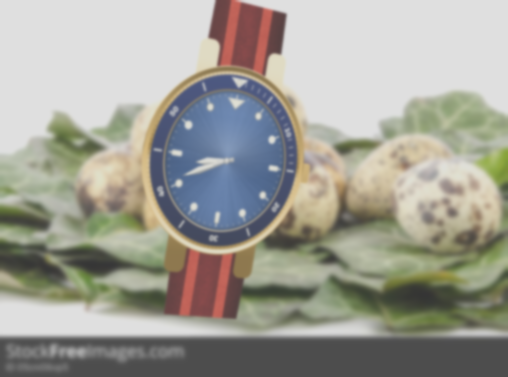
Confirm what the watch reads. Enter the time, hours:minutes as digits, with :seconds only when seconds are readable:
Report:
8:41
